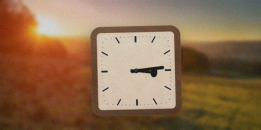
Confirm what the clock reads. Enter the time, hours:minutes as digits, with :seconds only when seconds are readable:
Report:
3:14
